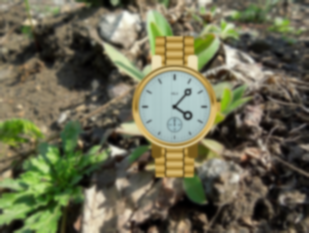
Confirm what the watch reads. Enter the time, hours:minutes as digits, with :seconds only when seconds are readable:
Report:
4:07
